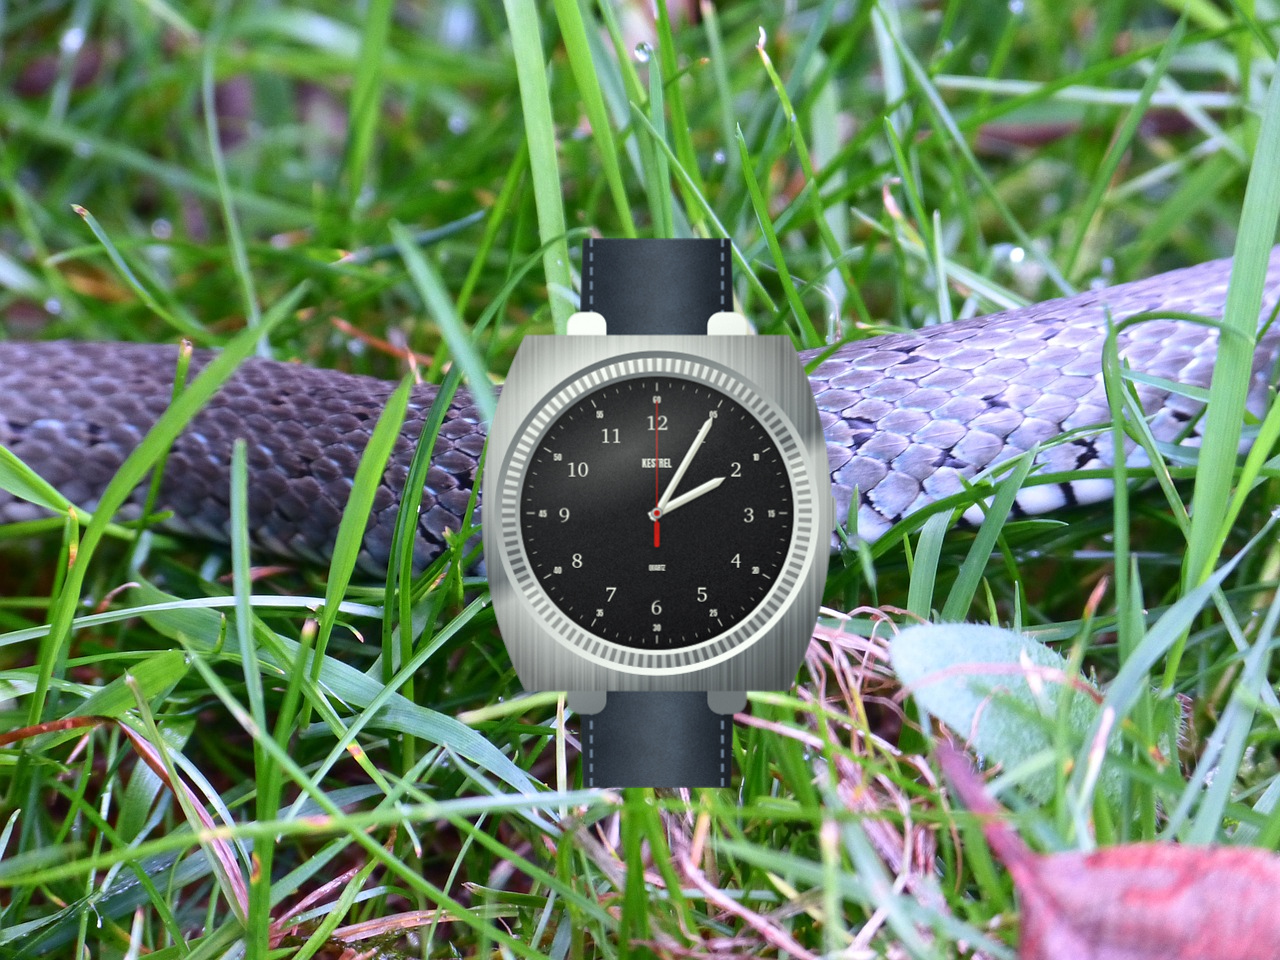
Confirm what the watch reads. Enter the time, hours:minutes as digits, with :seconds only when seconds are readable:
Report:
2:05:00
